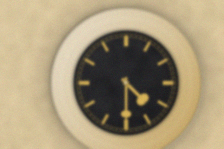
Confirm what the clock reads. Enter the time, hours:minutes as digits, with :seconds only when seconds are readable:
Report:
4:30
